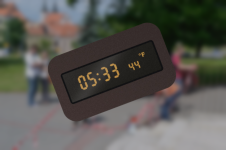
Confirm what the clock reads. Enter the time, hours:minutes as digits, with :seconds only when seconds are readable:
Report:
5:33
